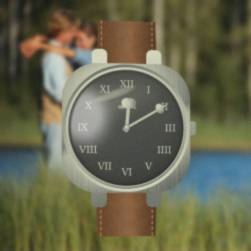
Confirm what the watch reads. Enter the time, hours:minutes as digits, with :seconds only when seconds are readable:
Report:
12:10
